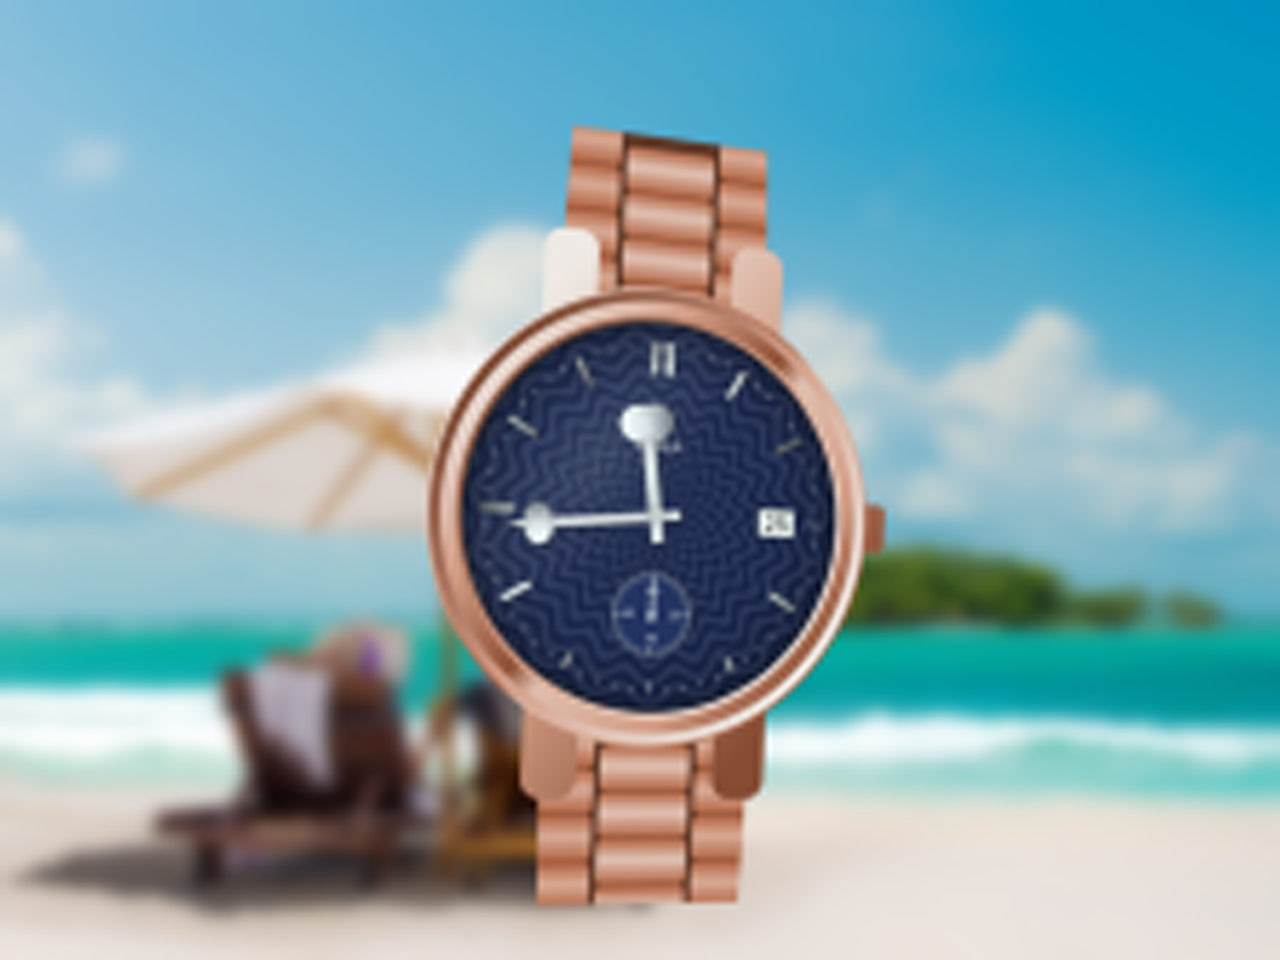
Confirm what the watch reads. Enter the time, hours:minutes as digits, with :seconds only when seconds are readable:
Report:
11:44
